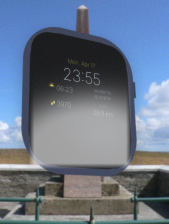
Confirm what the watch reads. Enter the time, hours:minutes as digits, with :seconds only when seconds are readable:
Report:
23:55
